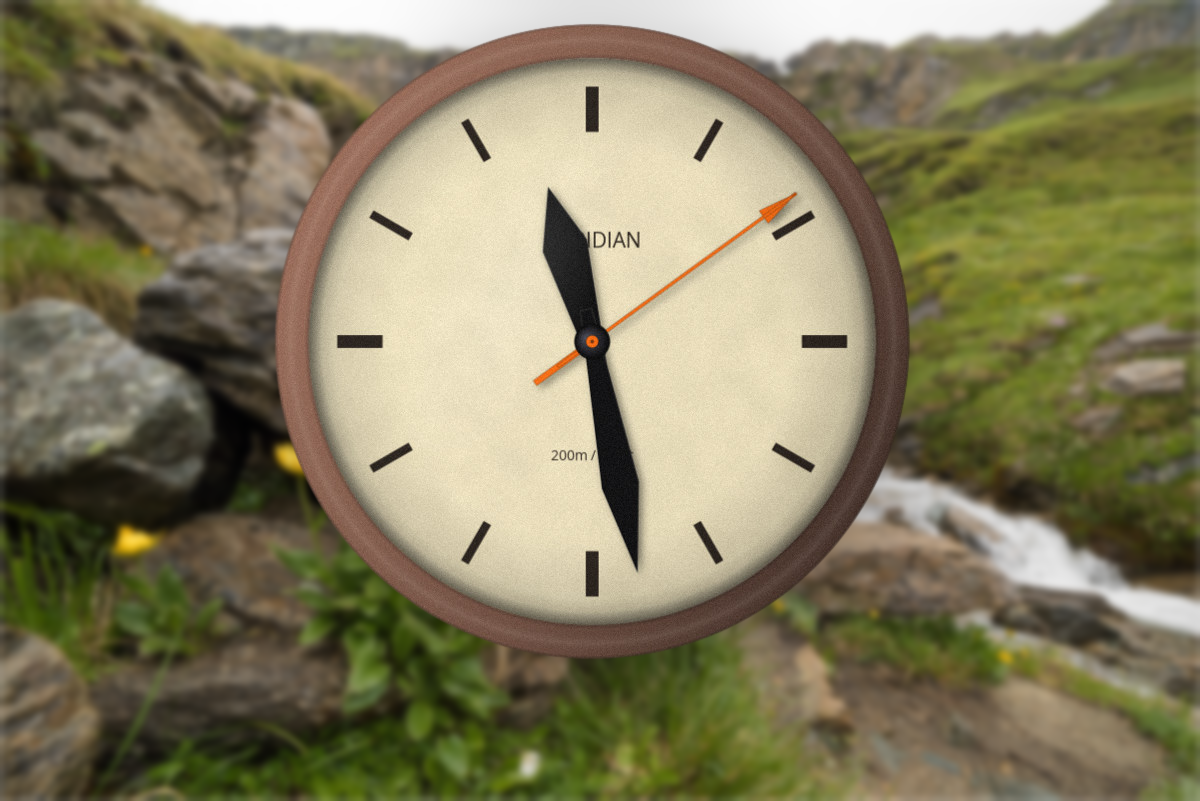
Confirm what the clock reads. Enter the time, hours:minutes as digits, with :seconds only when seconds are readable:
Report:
11:28:09
